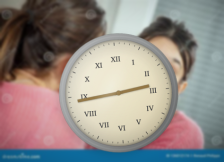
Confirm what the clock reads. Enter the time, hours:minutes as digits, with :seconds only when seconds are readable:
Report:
2:44
